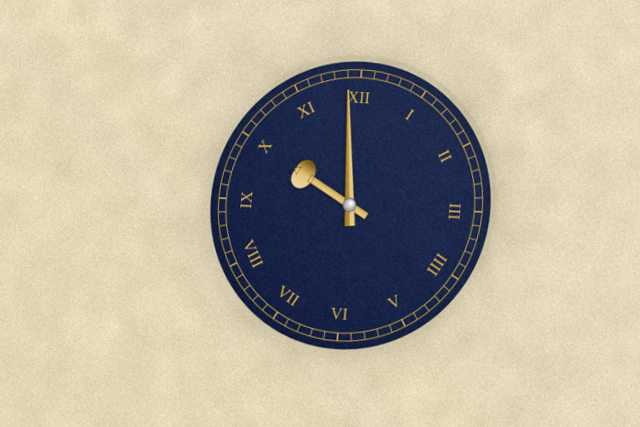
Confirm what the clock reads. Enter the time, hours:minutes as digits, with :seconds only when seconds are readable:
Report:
9:59
